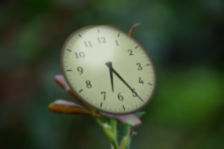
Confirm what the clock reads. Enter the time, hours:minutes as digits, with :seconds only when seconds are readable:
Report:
6:25
